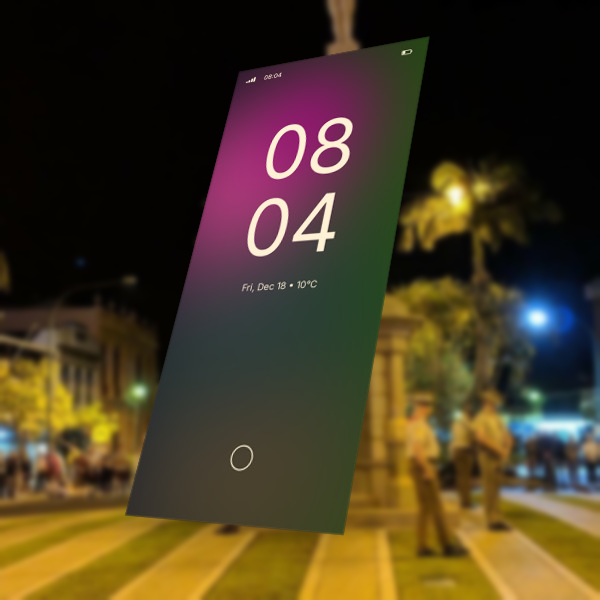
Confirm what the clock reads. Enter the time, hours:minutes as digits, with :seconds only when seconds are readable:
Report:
8:04
